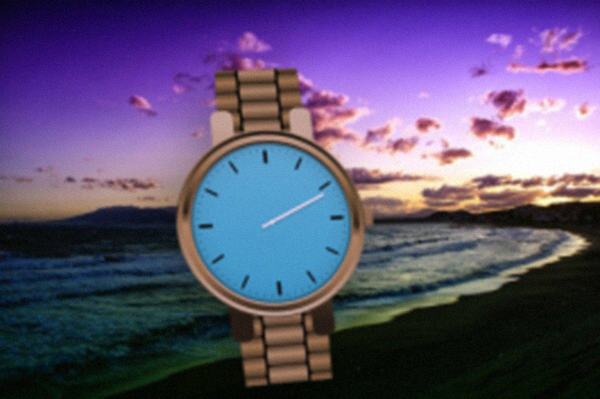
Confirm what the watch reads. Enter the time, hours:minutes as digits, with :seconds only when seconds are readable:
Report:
2:11
